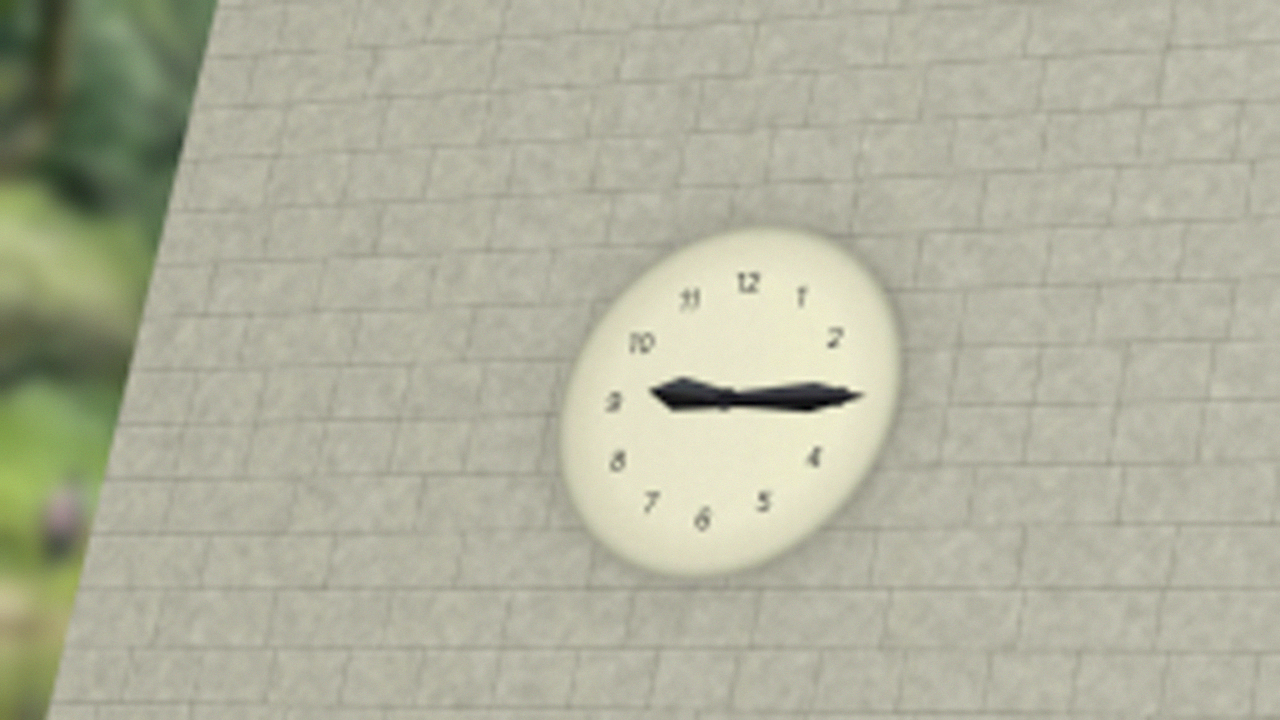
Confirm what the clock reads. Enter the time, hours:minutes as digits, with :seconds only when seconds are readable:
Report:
9:15
